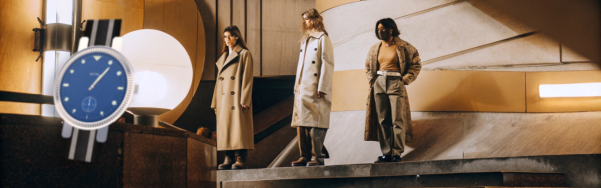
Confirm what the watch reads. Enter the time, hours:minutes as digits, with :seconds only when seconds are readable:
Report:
1:06
